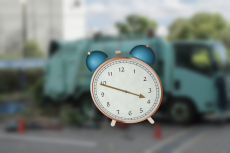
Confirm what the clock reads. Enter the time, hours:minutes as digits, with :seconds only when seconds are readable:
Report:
3:49
